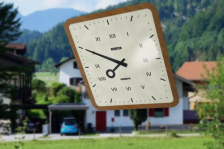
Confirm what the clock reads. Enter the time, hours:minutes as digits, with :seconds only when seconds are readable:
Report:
7:50
